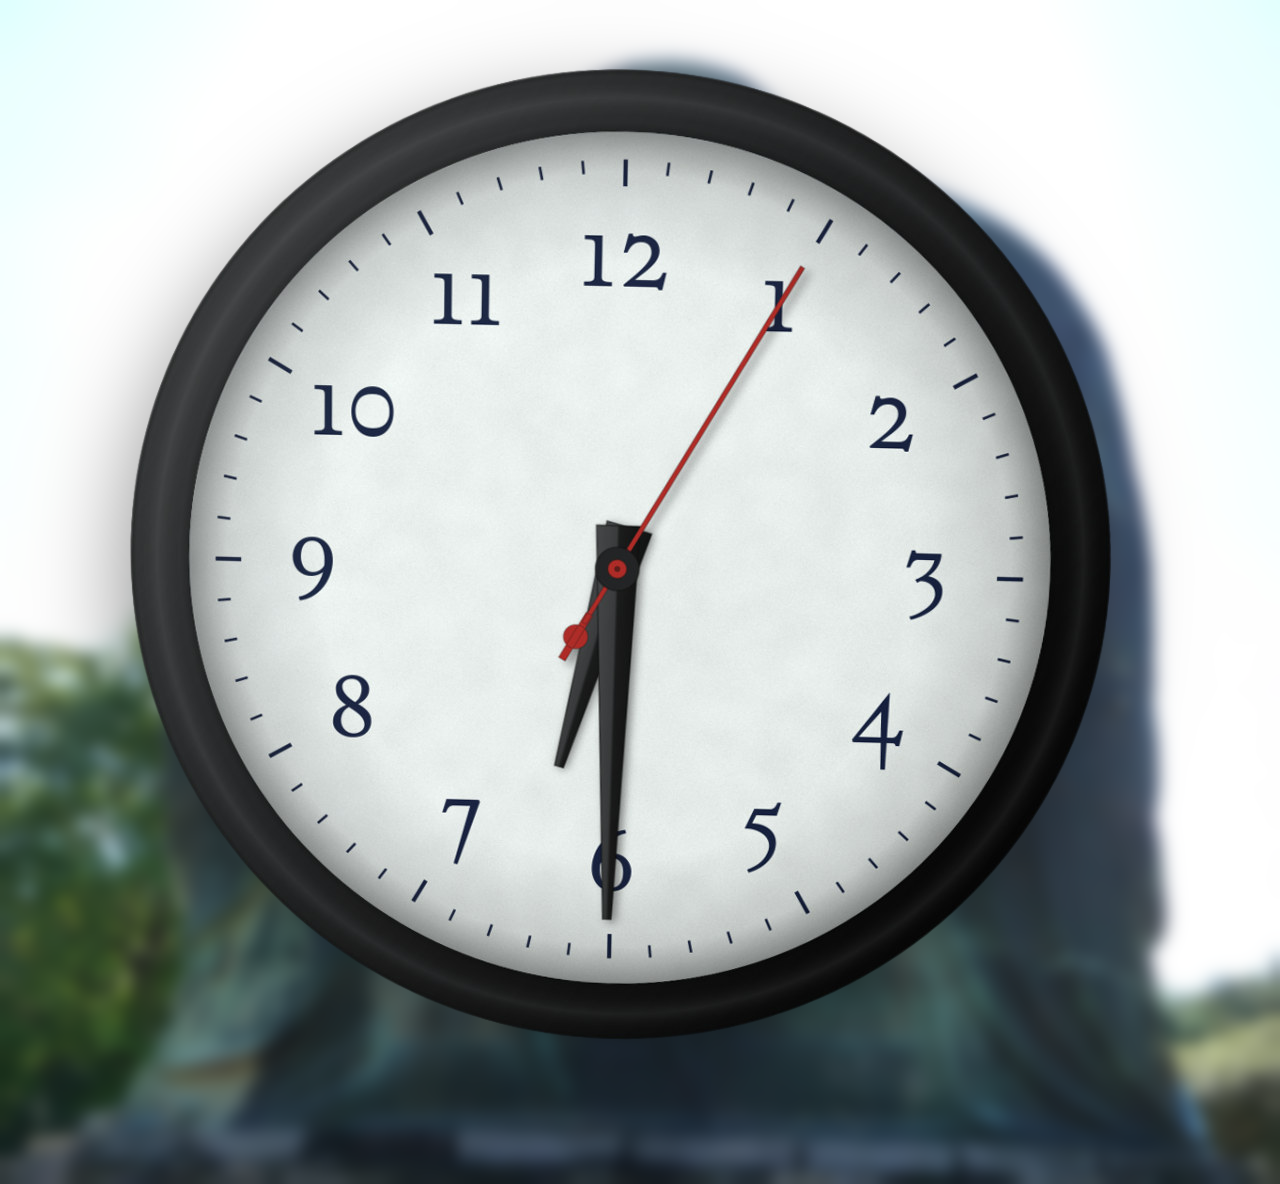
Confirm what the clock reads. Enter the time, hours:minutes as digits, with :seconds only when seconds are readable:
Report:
6:30:05
